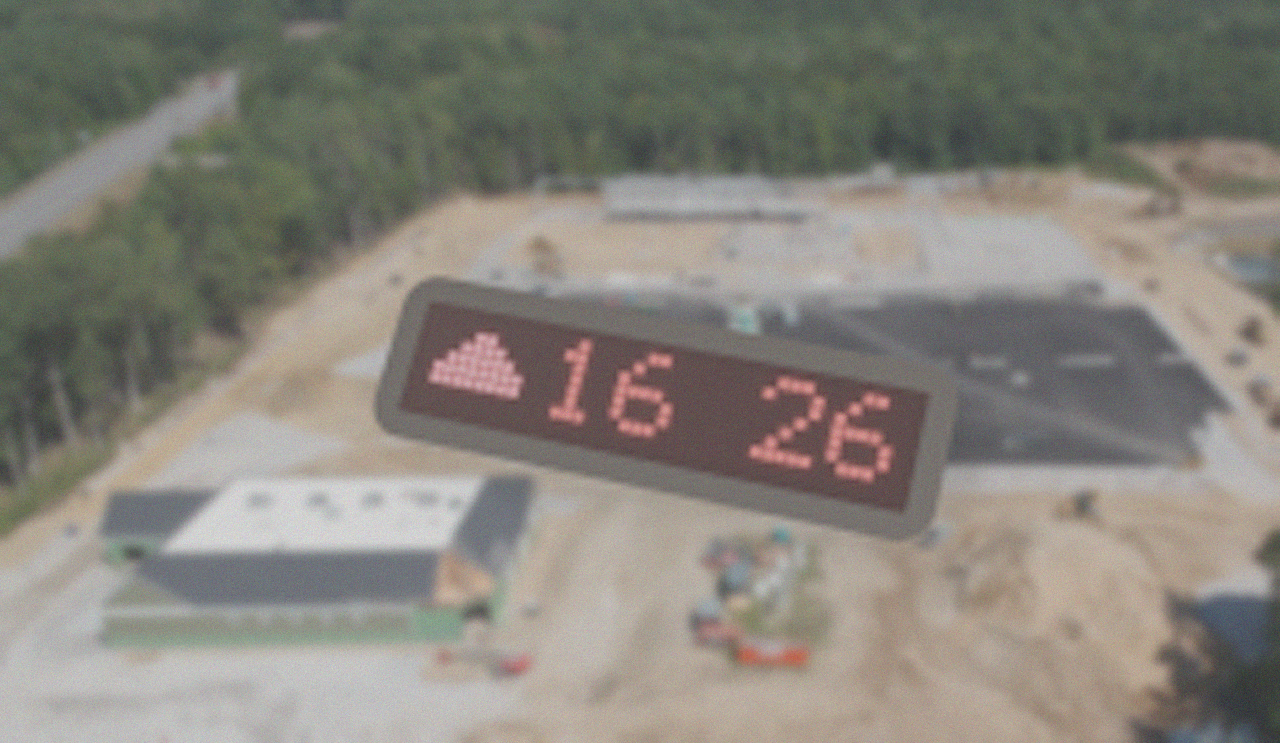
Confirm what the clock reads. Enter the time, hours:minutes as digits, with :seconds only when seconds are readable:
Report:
16:26
